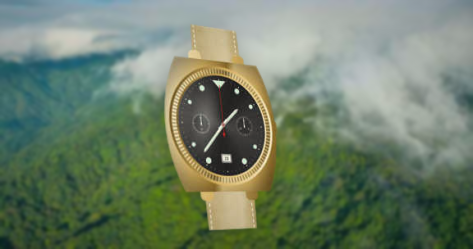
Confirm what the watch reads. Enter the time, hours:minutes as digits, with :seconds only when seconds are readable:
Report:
1:37
